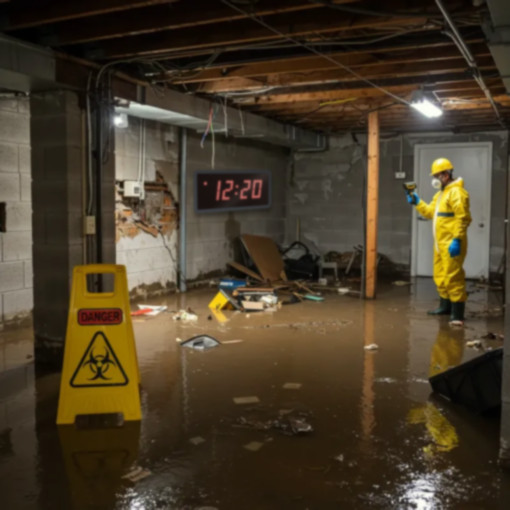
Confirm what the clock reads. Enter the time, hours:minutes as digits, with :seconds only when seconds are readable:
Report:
12:20
